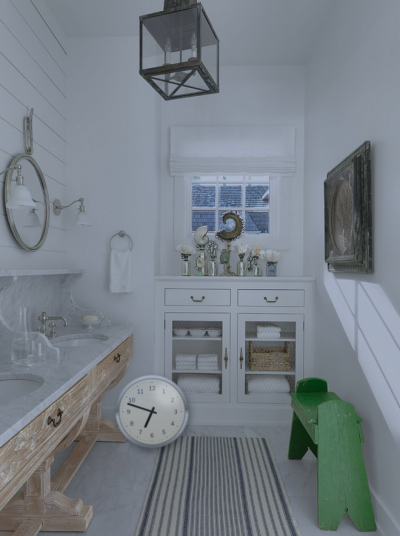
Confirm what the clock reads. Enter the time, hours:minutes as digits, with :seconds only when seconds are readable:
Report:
6:48
